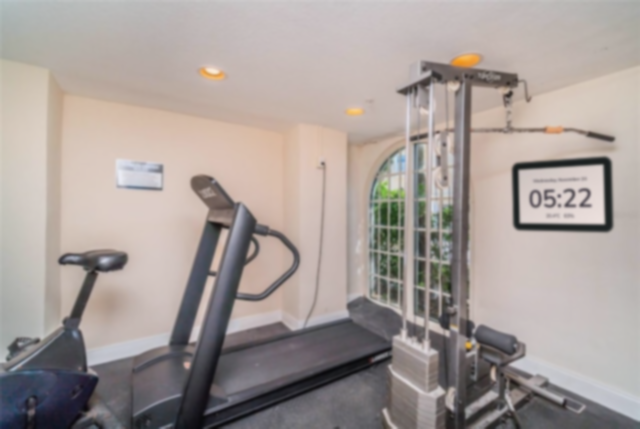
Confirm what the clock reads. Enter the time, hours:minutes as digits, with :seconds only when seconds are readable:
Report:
5:22
